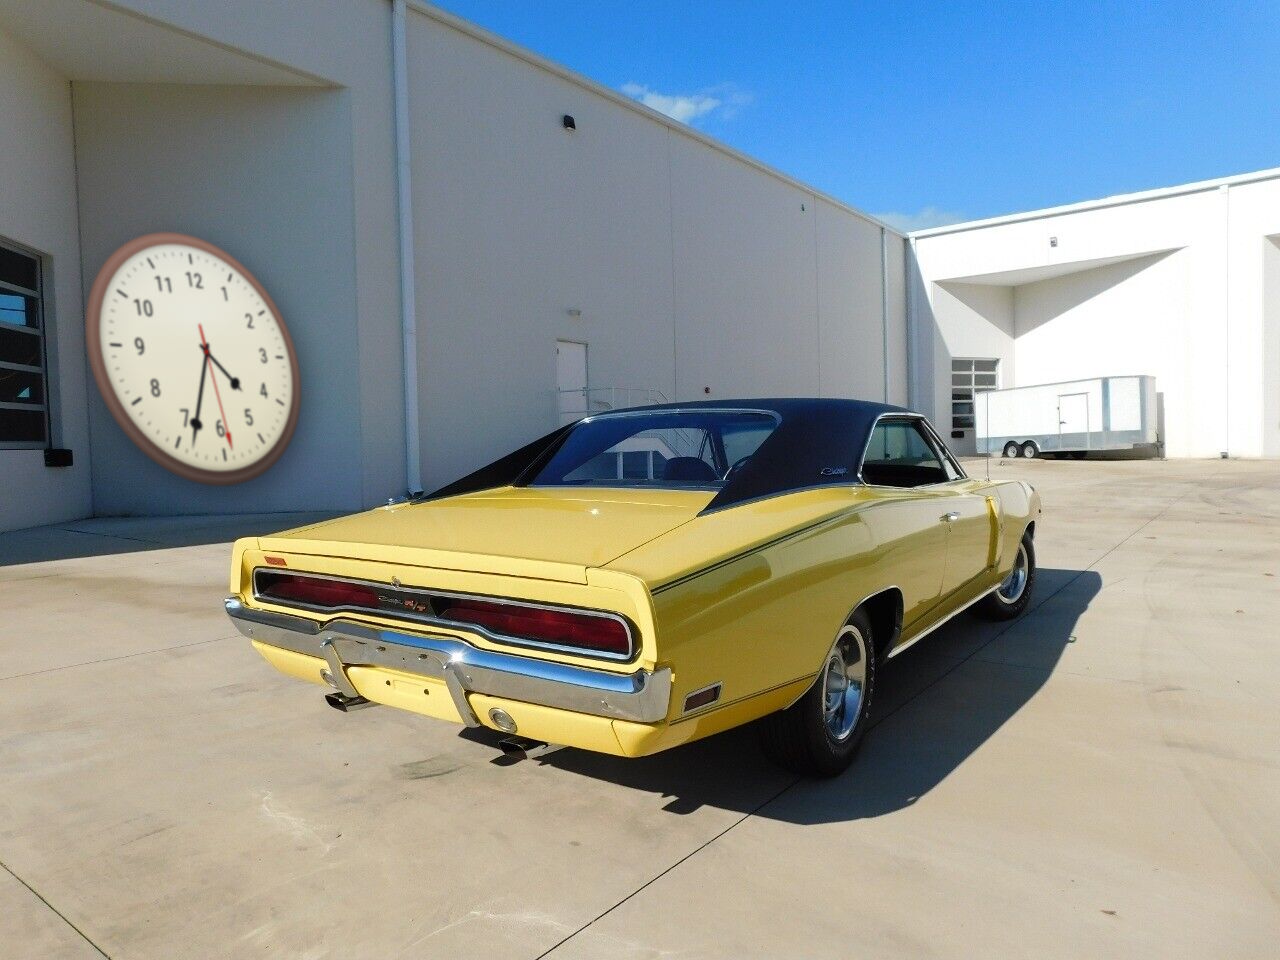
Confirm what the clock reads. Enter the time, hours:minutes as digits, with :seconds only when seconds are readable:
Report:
4:33:29
